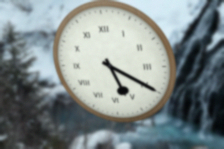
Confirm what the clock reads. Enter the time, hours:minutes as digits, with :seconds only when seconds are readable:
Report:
5:20
